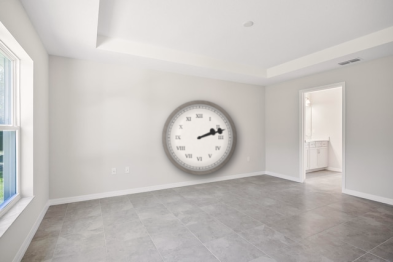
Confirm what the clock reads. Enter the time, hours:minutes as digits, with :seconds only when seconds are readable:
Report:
2:12
